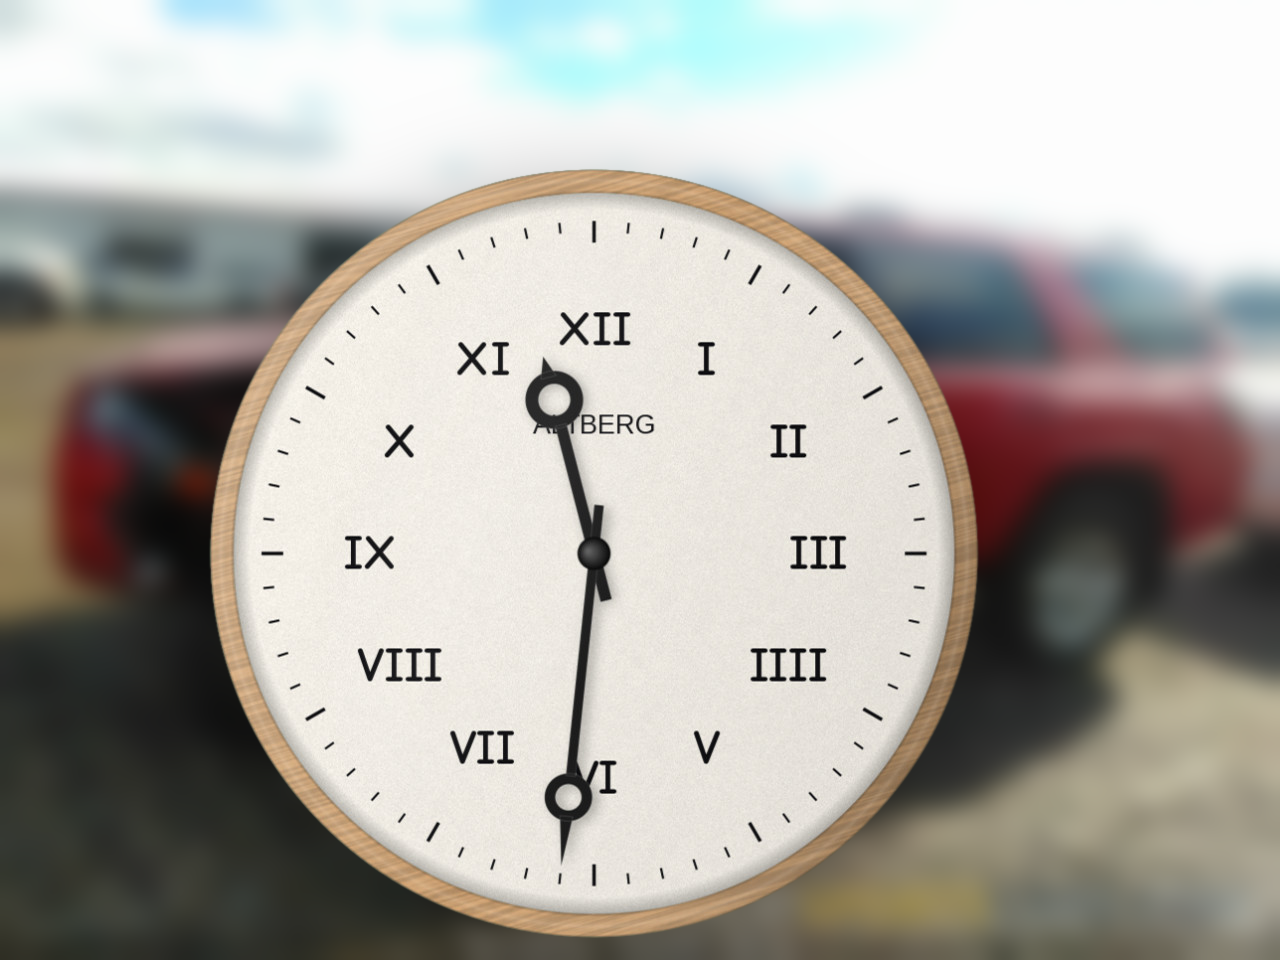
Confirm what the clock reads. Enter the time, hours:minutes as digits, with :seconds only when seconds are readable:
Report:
11:31
